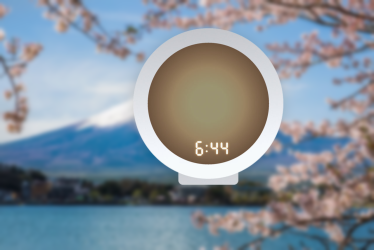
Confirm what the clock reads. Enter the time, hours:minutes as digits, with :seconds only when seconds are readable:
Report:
6:44
